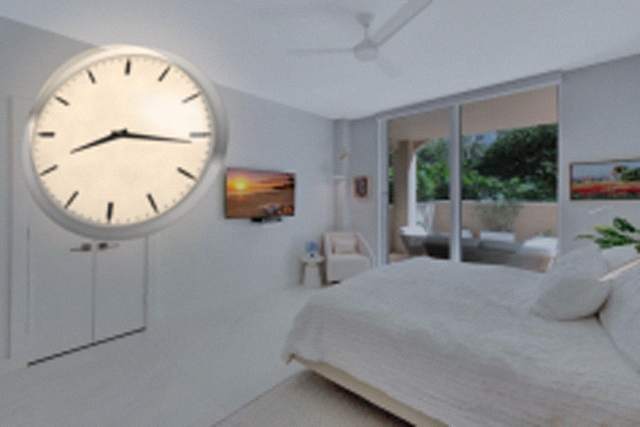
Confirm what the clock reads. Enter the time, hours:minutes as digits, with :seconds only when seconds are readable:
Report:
8:16
